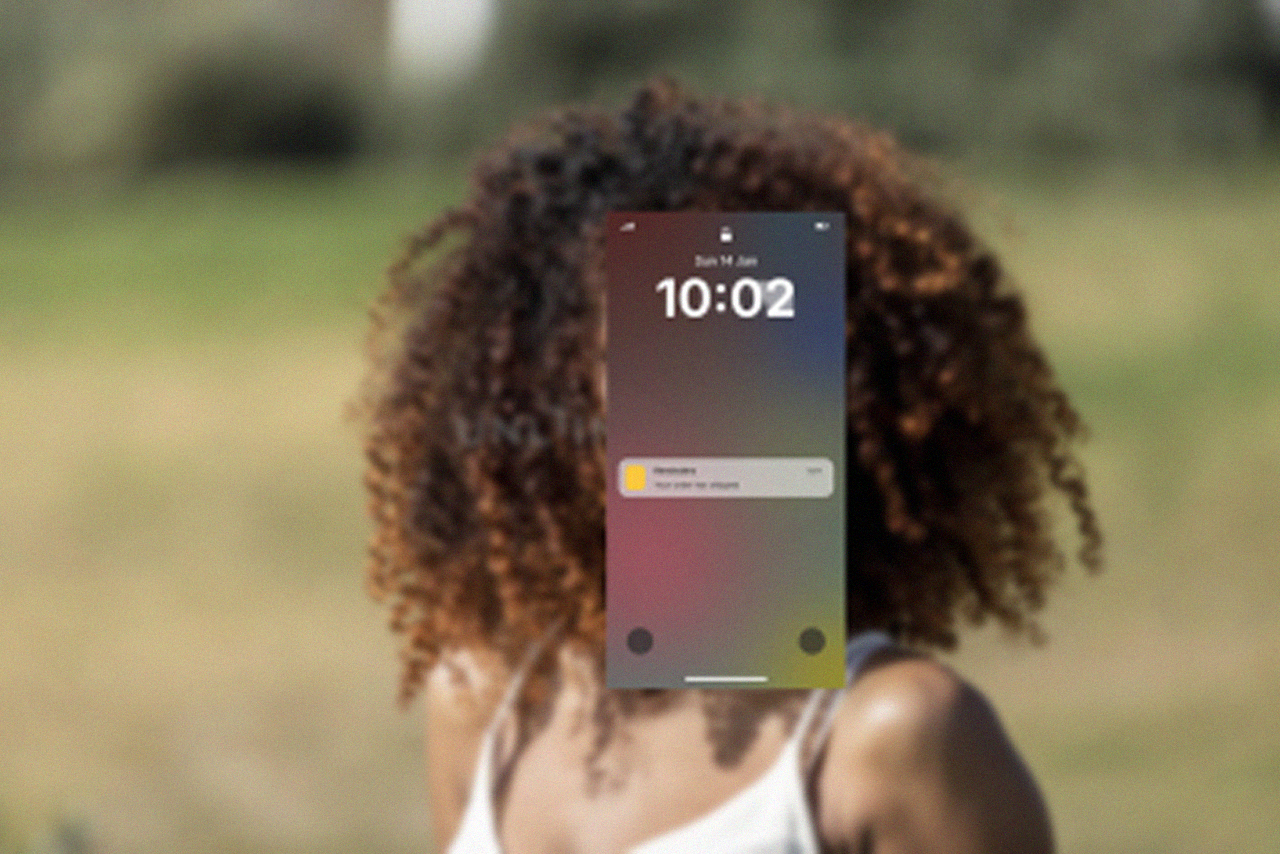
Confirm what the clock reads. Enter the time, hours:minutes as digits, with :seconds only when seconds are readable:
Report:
10:02
